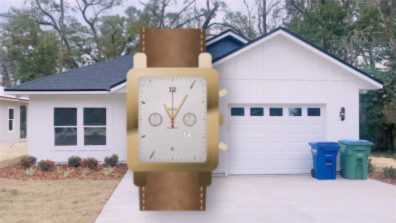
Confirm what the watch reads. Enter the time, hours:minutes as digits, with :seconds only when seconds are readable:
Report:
11:05
